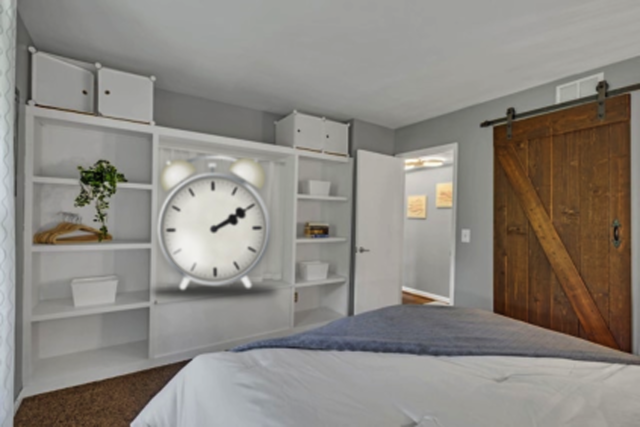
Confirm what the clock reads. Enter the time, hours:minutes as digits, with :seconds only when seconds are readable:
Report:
2:10
